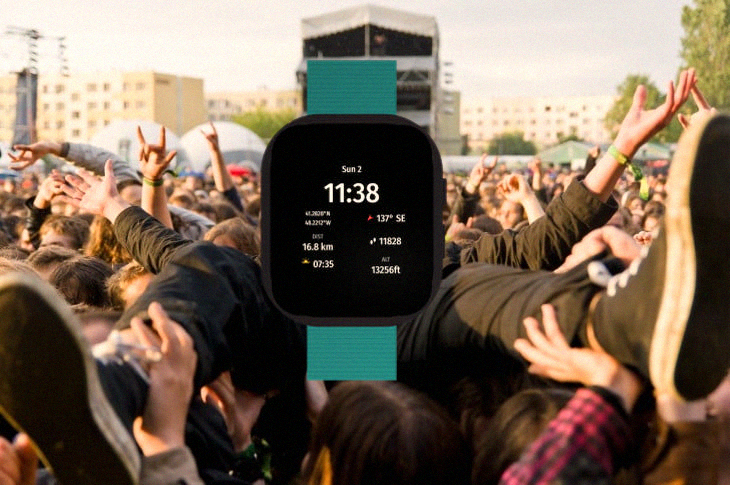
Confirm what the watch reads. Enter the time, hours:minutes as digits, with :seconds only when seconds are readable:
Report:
11:38
